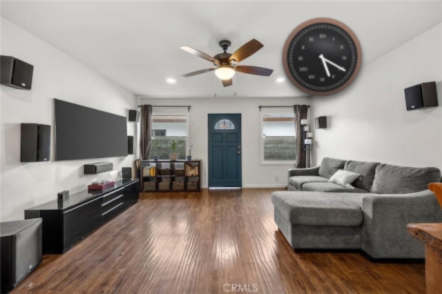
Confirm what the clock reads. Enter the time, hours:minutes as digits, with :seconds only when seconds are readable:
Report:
5:20
